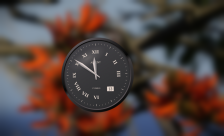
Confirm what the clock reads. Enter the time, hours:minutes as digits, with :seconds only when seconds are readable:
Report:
11:51
